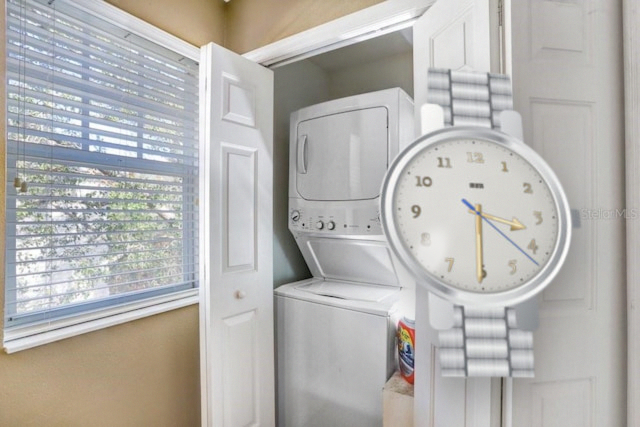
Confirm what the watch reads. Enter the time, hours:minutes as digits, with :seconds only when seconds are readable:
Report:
3:30:22
